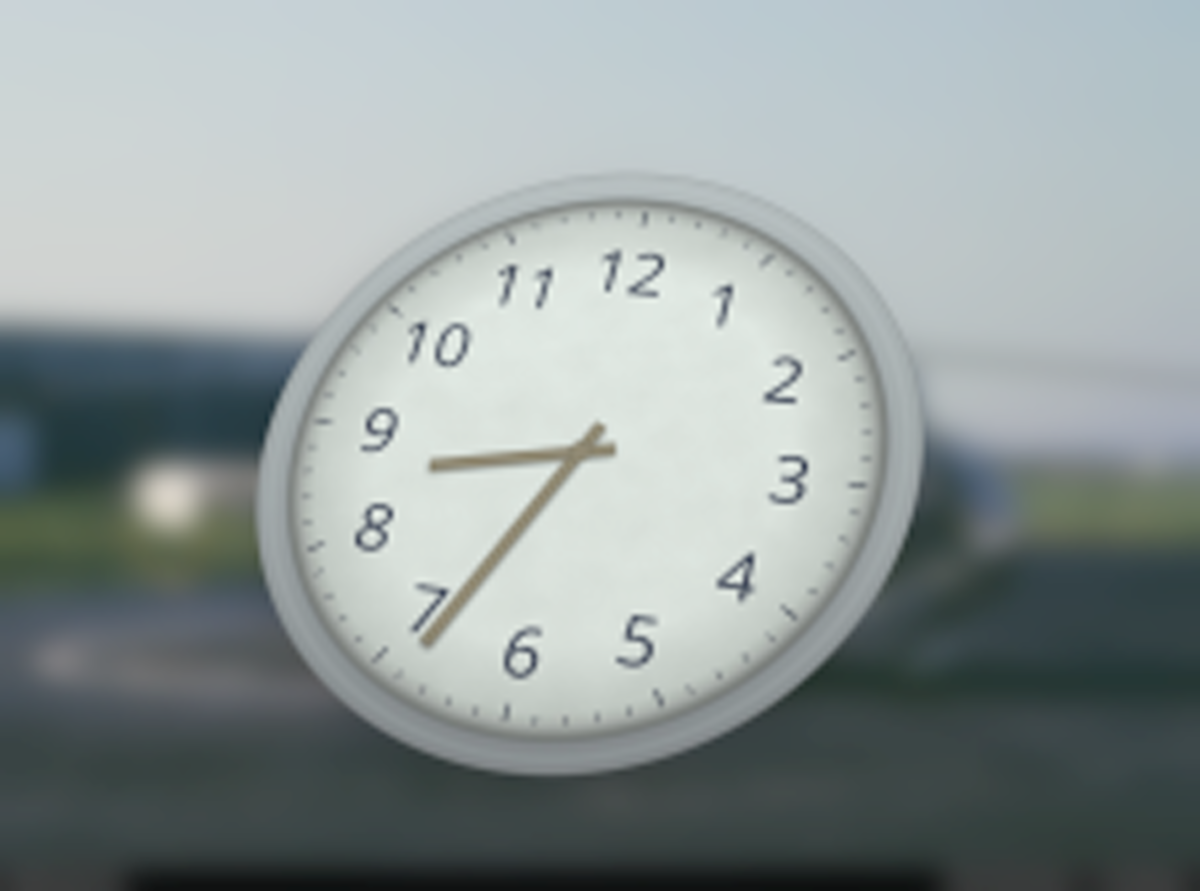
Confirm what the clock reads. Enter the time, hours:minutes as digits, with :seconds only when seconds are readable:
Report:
8:34
